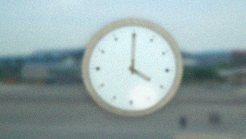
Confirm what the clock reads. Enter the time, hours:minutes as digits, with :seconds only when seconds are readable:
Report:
4:00
